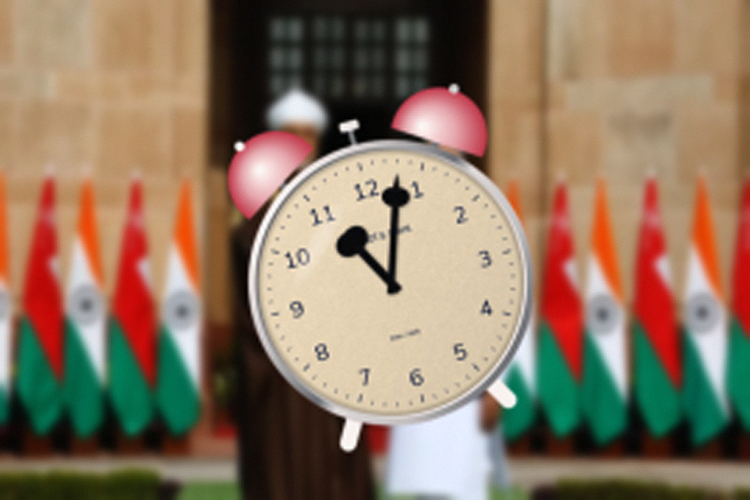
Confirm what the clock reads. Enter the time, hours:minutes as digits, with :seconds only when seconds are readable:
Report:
11:03
